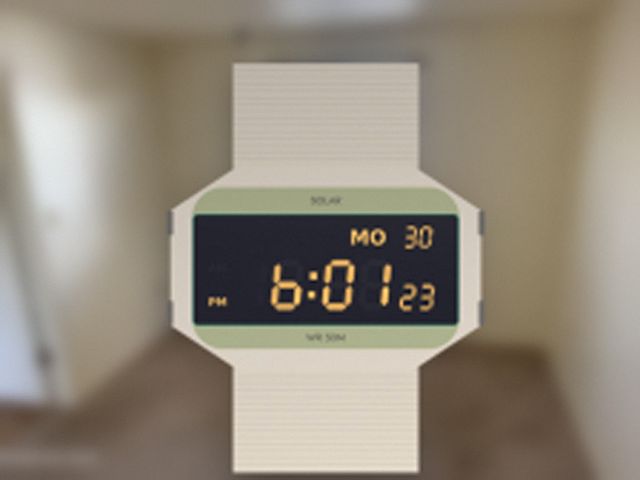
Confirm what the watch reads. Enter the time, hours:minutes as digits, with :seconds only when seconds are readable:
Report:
6:01:23
